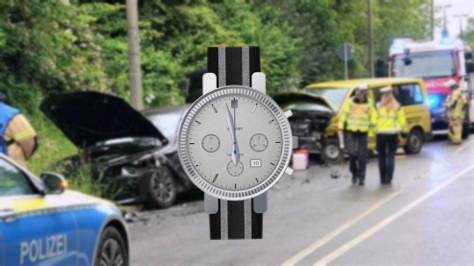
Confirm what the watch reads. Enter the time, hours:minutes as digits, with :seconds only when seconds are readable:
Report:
5:58
